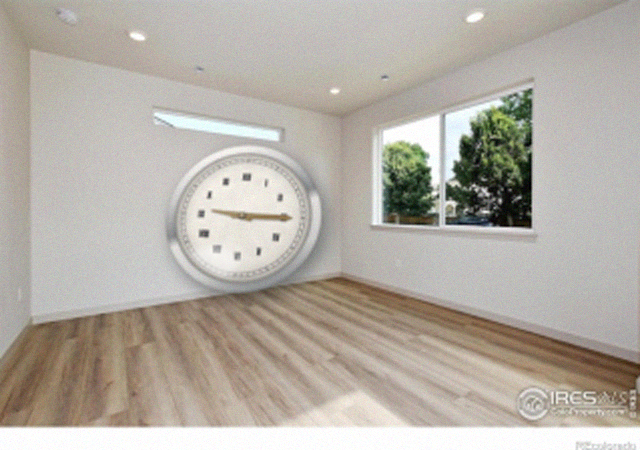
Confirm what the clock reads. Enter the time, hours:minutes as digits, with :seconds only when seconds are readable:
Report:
9:15
